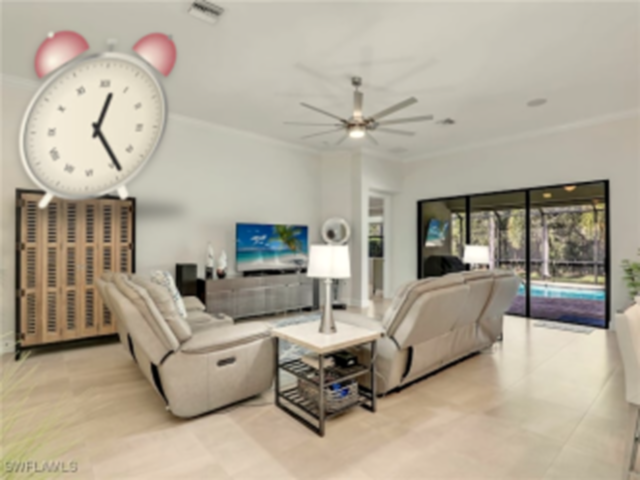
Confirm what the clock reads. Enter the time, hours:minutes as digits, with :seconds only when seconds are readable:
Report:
12:24
